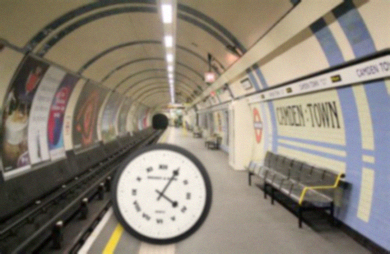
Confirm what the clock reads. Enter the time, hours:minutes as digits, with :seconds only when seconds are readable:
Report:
4:05
